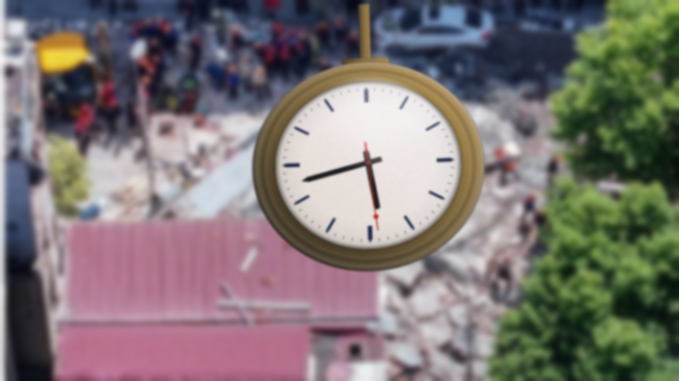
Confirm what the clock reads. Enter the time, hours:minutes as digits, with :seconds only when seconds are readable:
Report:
5:42:29
